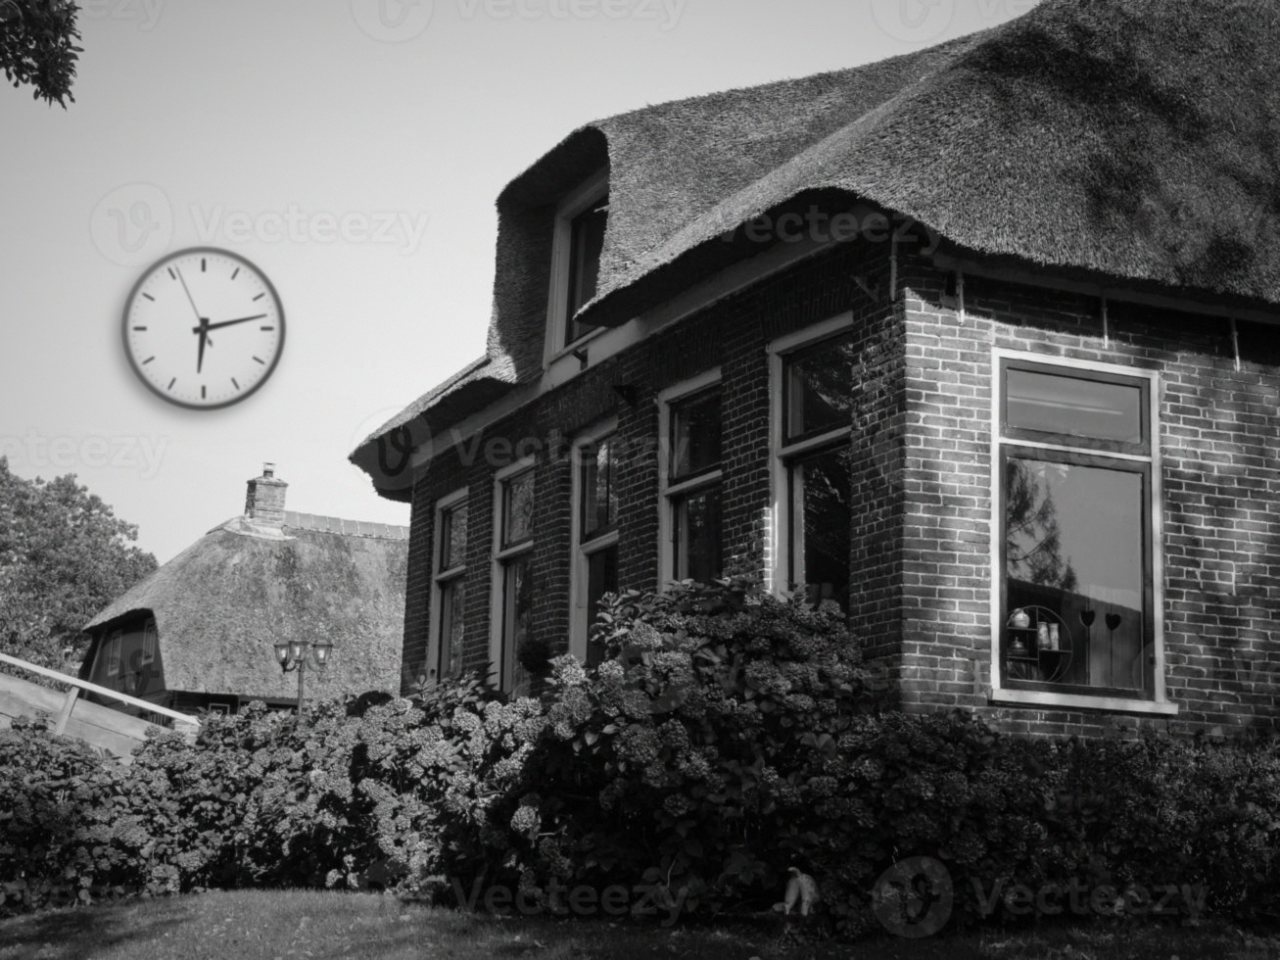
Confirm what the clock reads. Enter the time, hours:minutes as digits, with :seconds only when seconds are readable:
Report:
6:12:56
